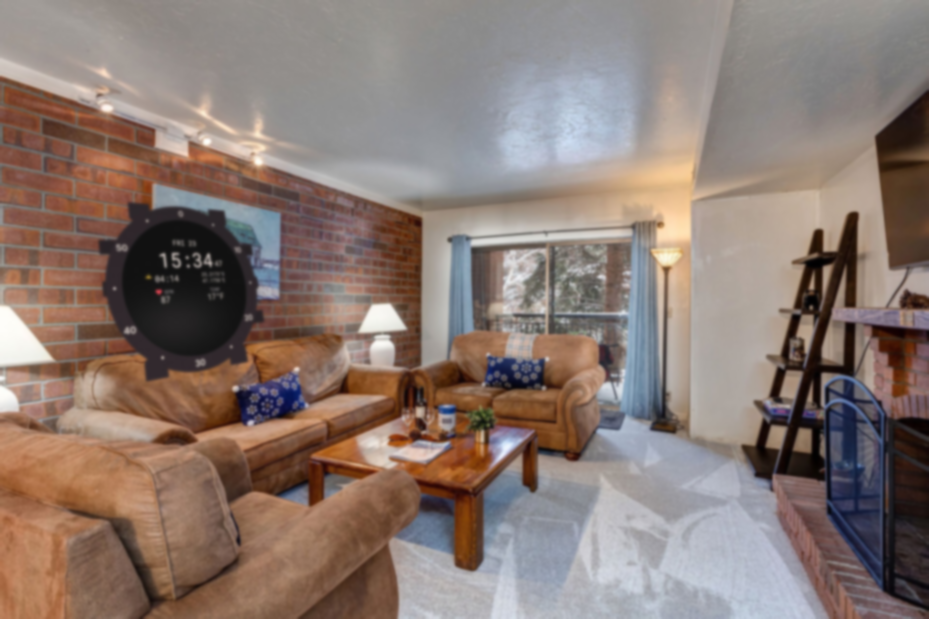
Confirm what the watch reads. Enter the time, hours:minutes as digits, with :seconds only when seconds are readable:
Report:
15:34
